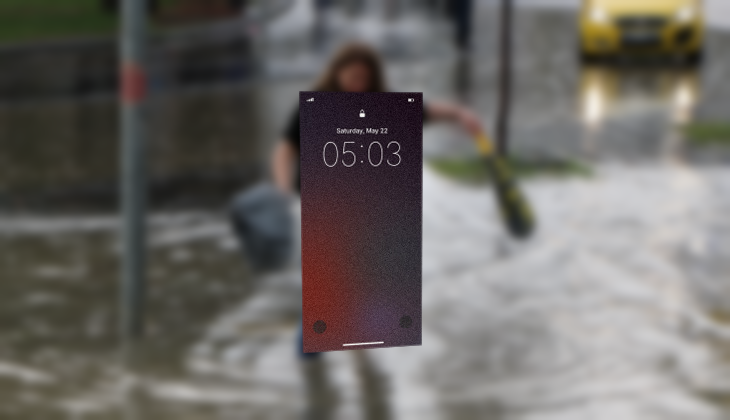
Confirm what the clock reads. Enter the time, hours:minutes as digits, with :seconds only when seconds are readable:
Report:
5:03
